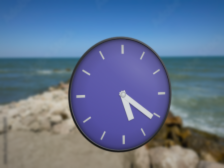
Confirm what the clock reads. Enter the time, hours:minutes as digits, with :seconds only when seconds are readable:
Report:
5:21
